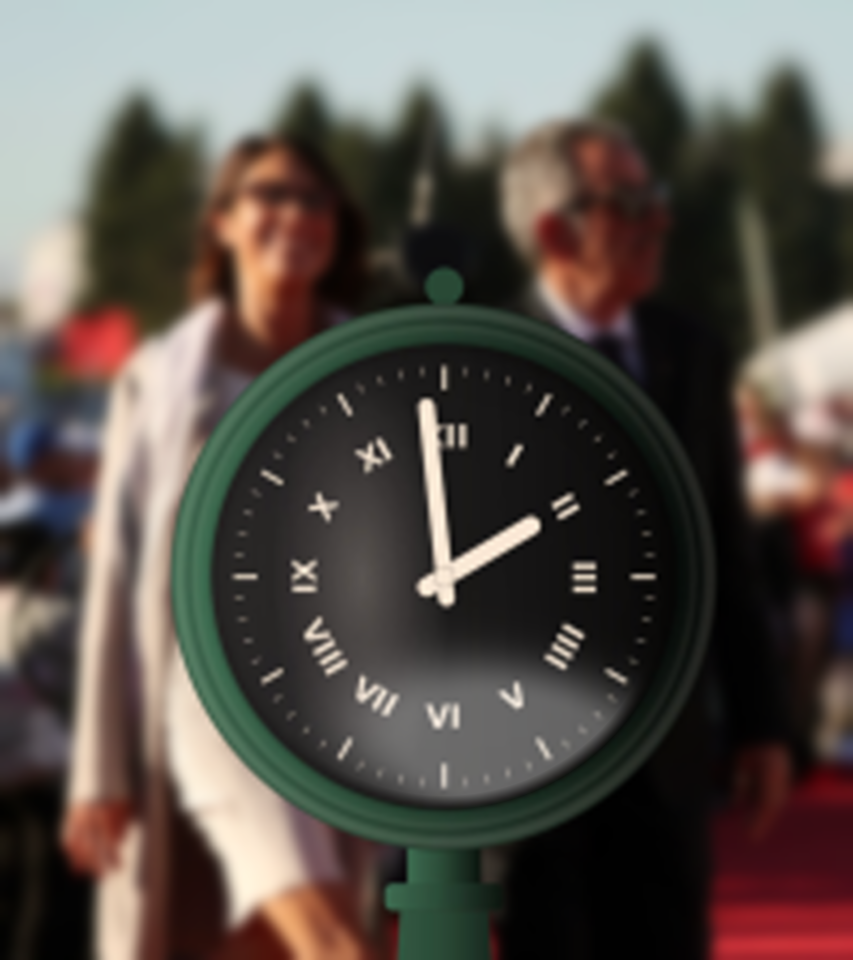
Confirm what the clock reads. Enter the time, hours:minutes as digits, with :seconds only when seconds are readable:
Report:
1:59
